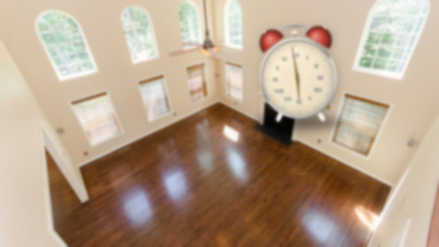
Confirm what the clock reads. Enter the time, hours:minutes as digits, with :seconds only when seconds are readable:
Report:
5:59
